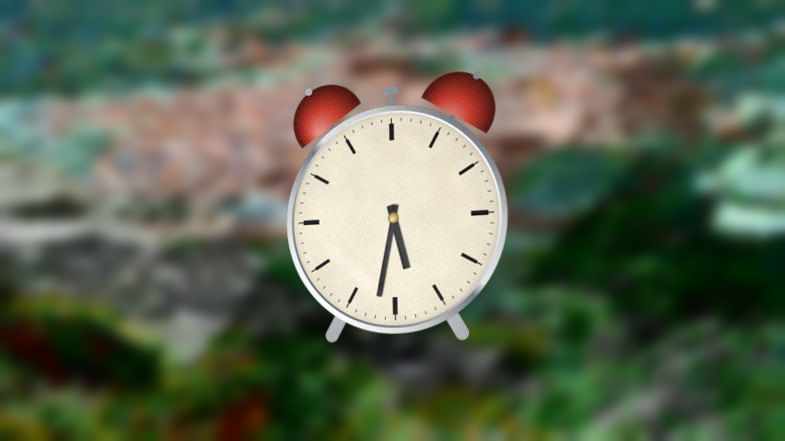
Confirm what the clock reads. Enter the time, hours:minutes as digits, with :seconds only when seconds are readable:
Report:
5:32
